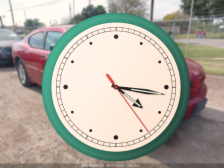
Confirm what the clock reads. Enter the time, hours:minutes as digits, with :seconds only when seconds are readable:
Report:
4:16:24
